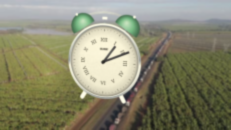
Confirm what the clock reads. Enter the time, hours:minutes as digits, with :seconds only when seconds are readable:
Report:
1:11
